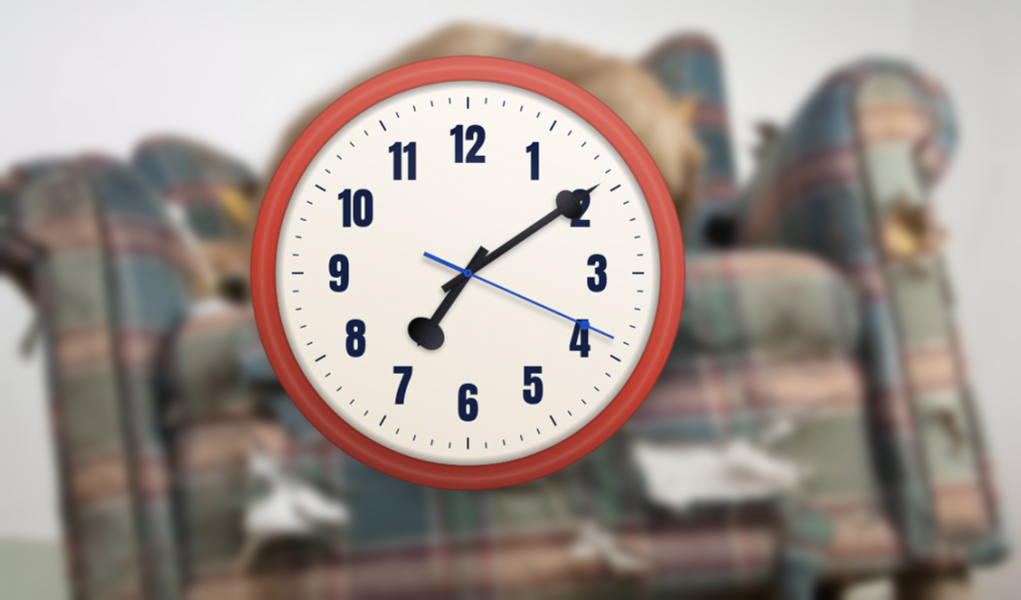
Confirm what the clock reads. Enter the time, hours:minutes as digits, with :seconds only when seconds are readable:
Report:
7:09:19
